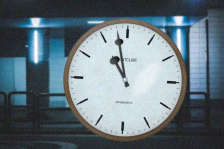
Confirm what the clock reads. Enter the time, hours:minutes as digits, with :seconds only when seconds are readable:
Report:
10:58
